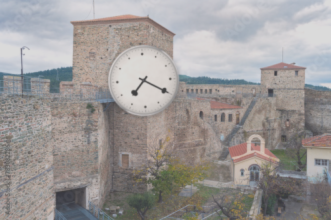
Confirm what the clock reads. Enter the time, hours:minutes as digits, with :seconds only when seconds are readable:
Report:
7:20
